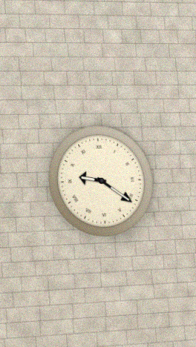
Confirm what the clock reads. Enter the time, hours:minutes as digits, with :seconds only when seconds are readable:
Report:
9:21
